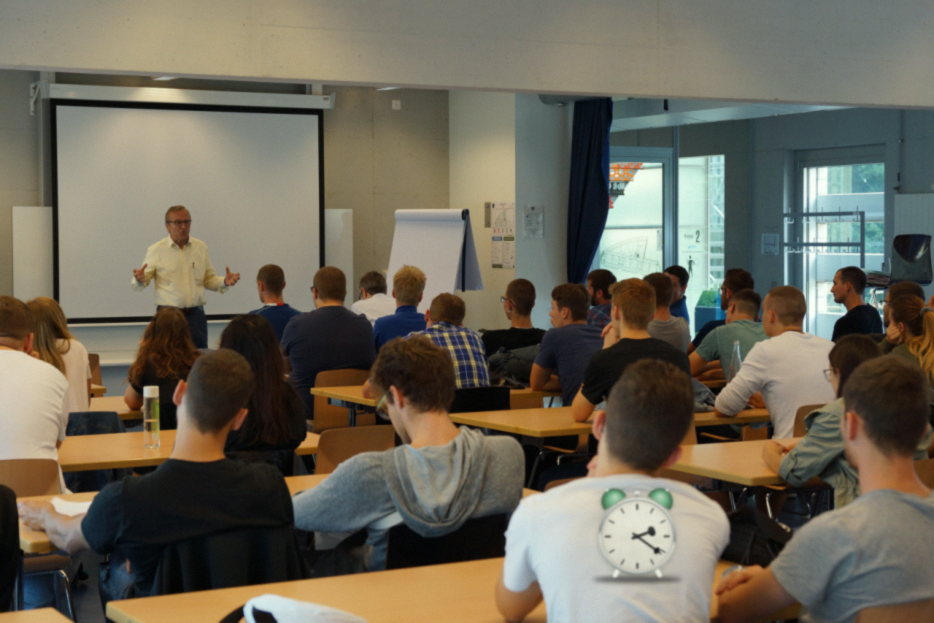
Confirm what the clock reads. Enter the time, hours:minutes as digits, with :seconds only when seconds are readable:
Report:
2:21
